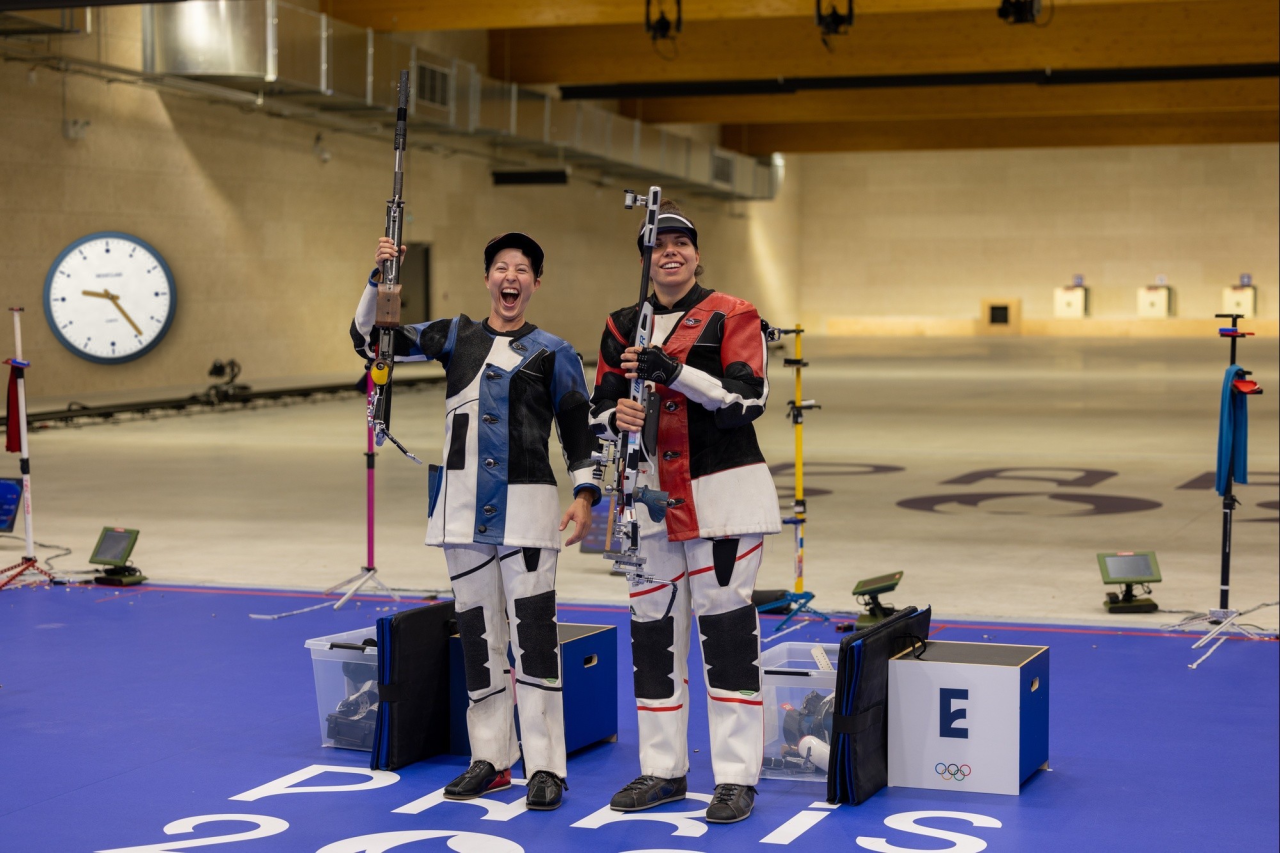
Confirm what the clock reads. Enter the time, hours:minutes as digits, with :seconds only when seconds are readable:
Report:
9:24
